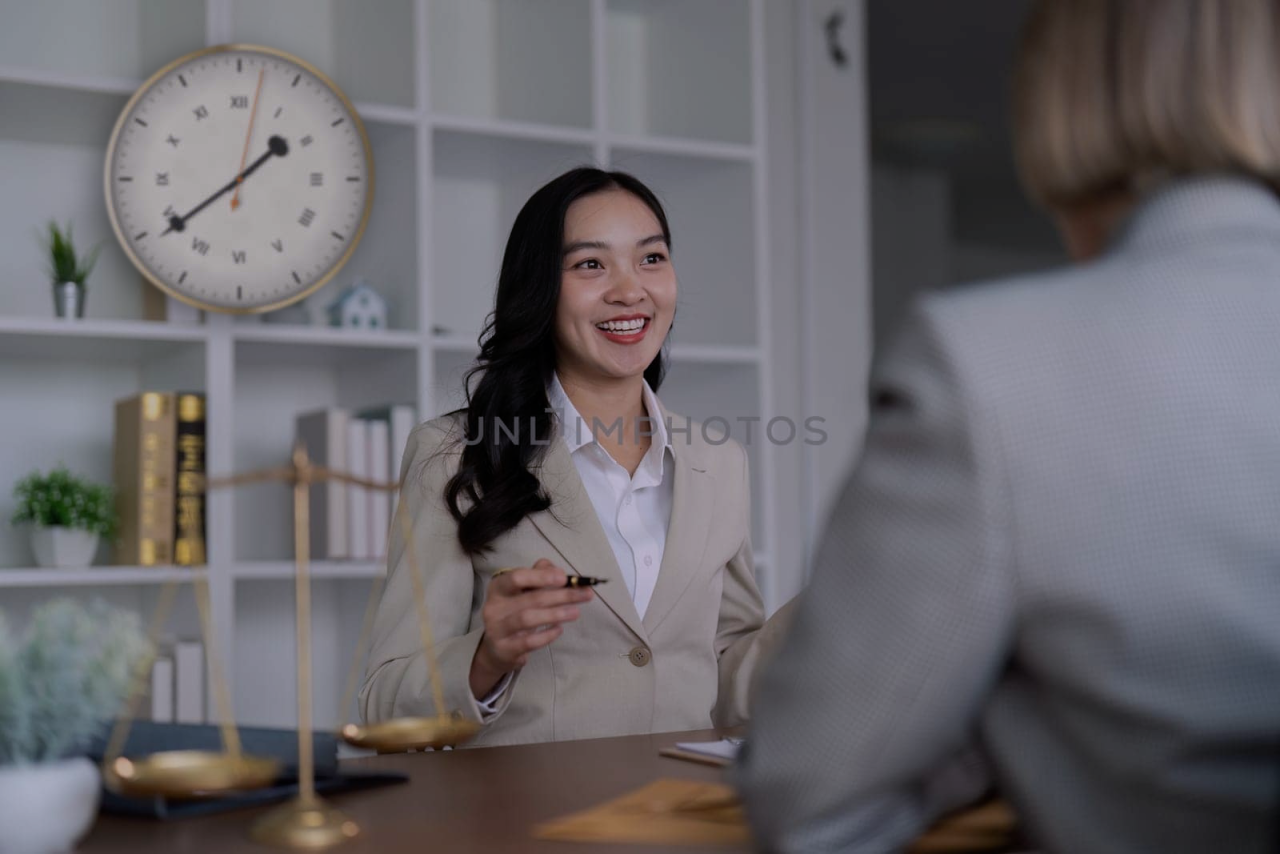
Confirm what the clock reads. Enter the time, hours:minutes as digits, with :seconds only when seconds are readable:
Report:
1:39:02
